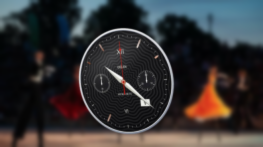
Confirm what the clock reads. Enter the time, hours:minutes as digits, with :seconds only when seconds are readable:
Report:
10:22
